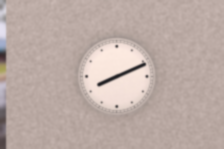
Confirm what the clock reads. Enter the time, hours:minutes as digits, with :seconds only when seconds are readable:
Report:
8:11
